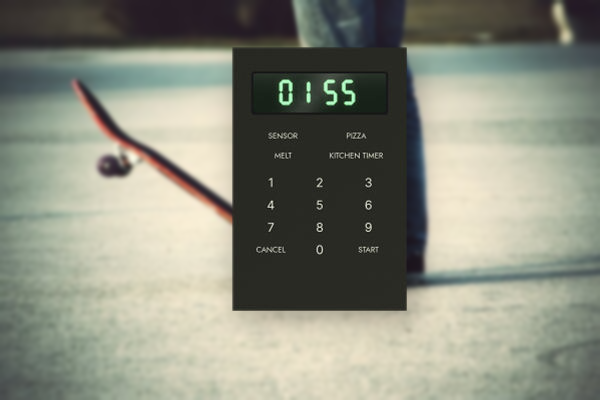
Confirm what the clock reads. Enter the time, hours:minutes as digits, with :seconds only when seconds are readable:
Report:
1:55
